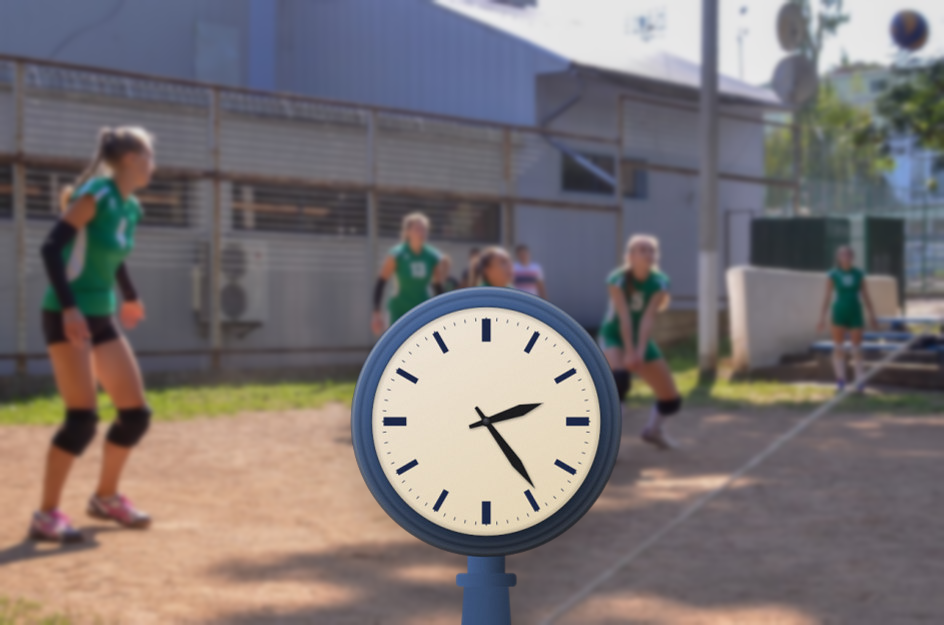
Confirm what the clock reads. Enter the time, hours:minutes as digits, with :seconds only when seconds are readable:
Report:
2:24
